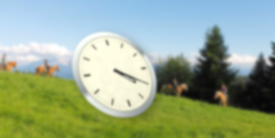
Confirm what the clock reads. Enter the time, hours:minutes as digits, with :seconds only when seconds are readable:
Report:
4:20
